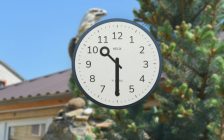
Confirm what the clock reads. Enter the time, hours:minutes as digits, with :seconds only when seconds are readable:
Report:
10:30
